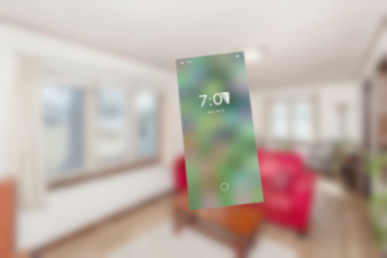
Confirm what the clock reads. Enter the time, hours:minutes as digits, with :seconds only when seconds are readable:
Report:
7:01
